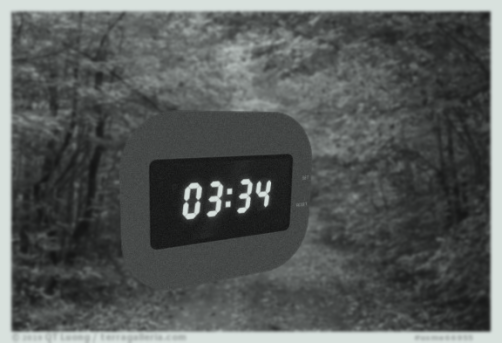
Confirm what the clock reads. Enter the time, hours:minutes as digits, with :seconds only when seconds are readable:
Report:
3:34
